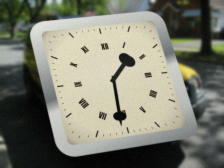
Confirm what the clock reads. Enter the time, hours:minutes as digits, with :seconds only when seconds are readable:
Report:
1:31
